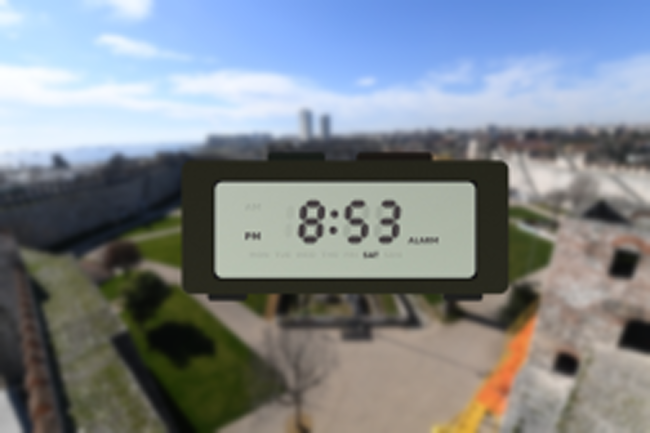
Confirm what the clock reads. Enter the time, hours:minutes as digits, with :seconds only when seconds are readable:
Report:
8:53
